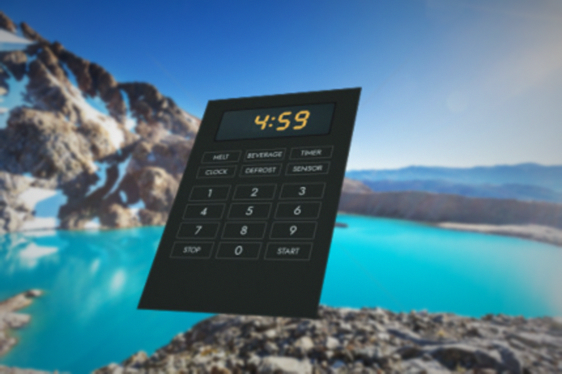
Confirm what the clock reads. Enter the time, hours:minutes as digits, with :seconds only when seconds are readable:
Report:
4:59
